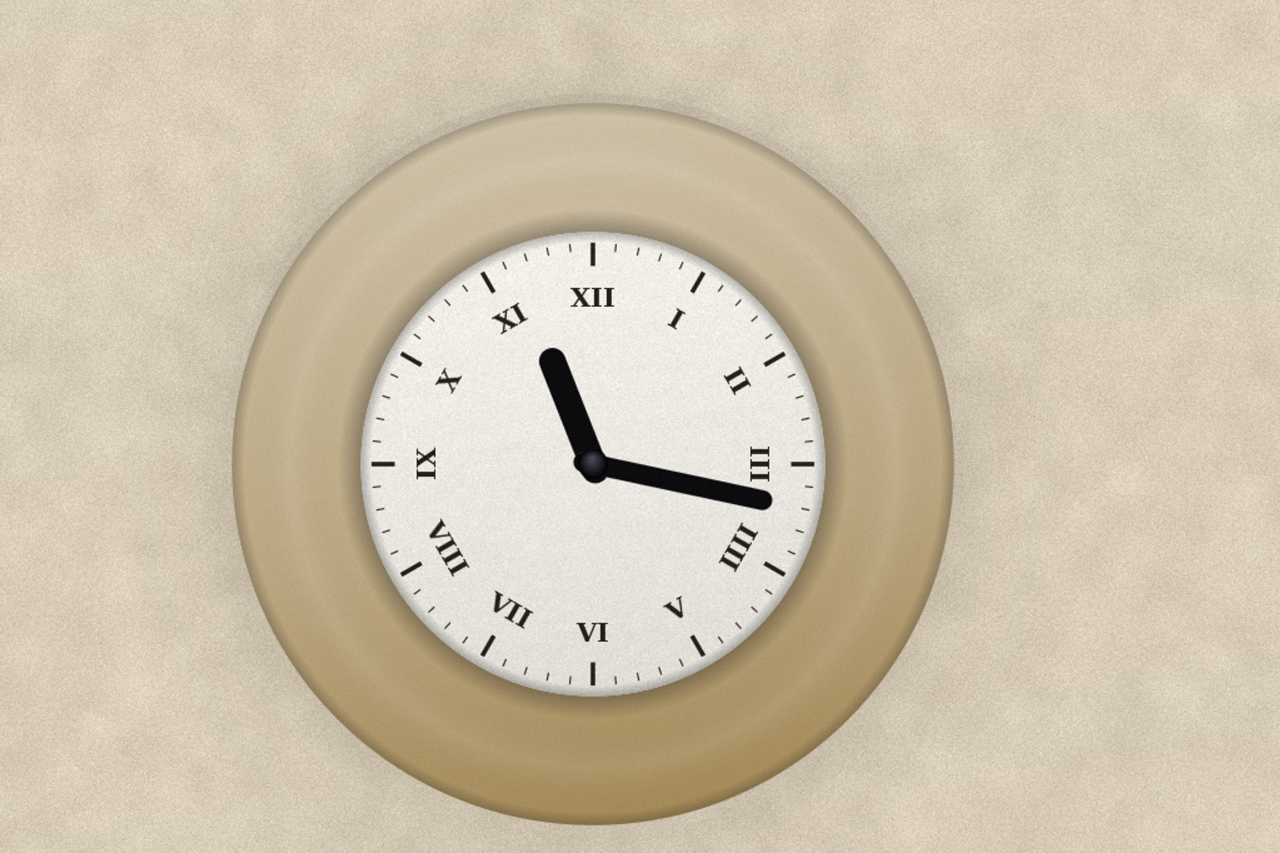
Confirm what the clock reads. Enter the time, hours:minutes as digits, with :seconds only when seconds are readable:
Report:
11:17
